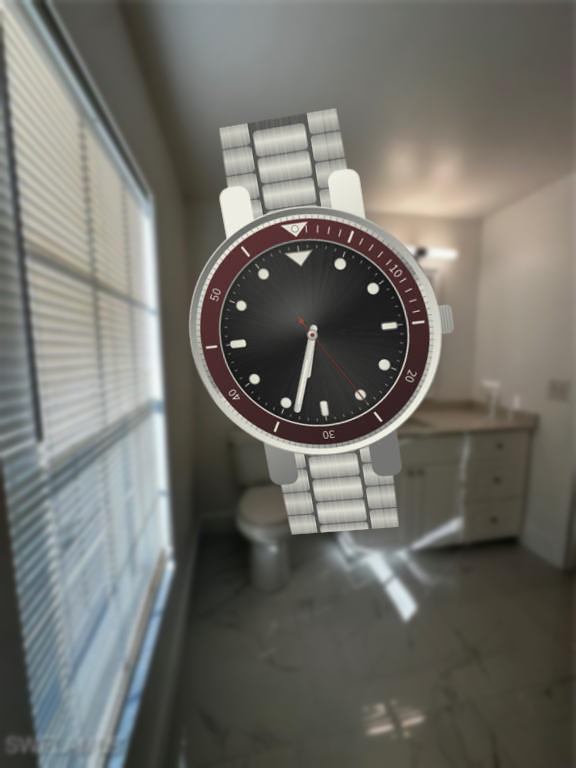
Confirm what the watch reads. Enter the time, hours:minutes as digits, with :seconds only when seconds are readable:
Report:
6:33:25
